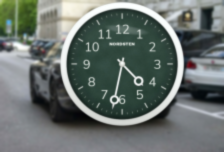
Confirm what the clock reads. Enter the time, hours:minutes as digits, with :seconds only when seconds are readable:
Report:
4:32
